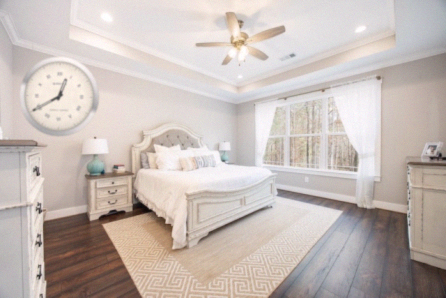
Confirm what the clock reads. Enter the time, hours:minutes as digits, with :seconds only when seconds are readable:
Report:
12:40
